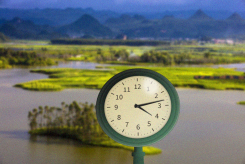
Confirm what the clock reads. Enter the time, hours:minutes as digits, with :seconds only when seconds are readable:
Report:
4:13
